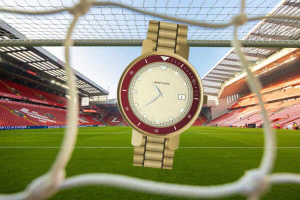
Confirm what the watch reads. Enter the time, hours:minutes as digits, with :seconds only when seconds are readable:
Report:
10:38
